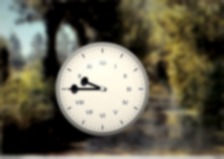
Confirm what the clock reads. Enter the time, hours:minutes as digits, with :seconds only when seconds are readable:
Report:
9:45
